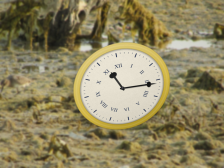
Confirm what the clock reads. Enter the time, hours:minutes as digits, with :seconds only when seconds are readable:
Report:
11:16
